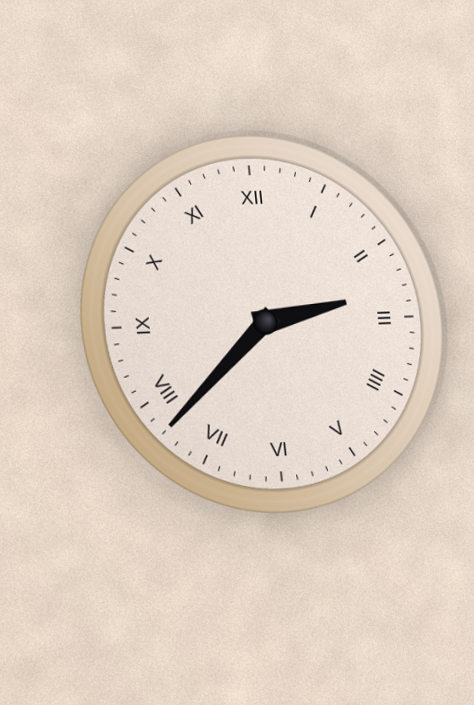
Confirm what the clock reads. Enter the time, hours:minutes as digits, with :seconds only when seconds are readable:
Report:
2:38
